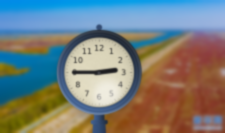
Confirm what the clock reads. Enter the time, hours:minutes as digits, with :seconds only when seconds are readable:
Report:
2:45
